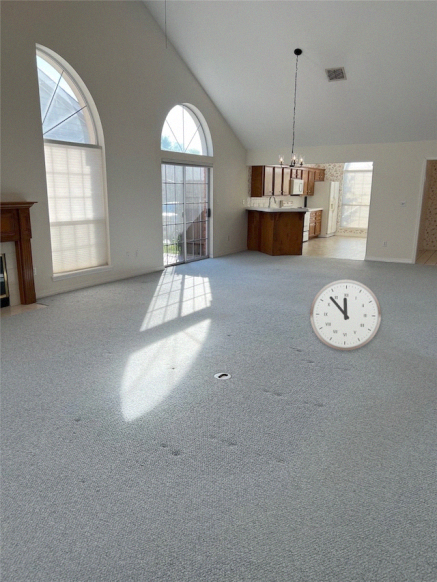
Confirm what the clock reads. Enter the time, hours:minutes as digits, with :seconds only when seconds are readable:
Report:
11:53
